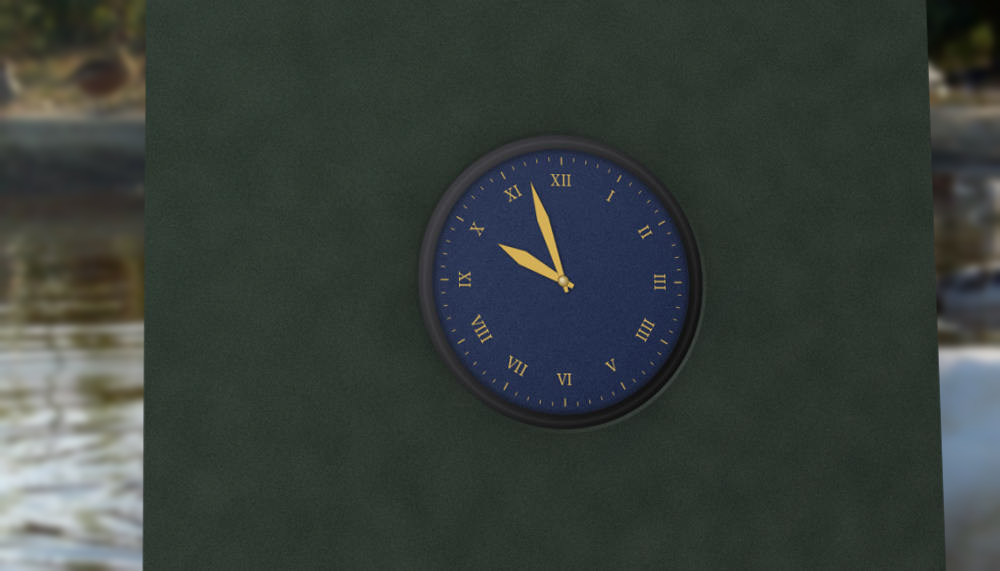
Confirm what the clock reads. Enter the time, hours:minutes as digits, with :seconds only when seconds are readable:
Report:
9:57
